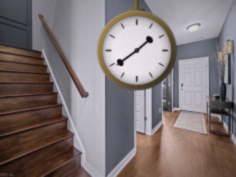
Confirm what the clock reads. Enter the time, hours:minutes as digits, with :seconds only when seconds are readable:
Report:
1:39
